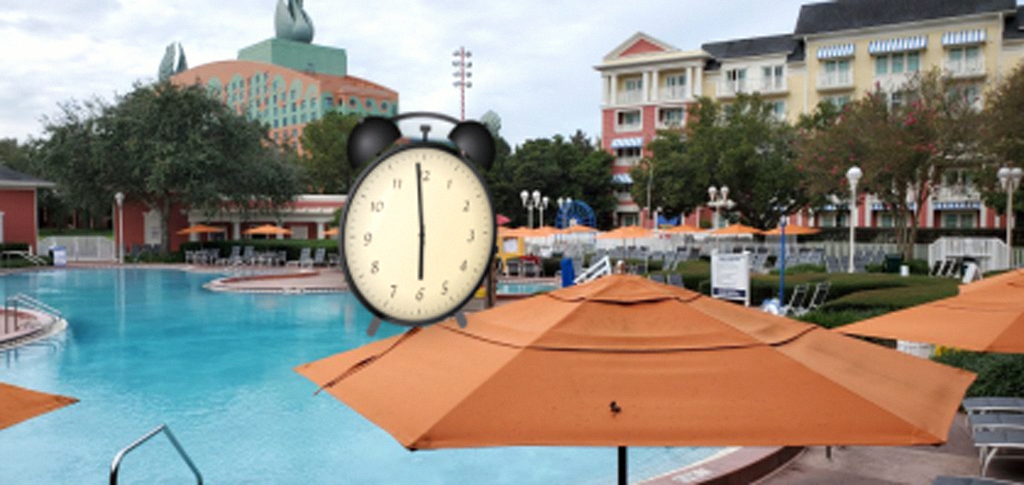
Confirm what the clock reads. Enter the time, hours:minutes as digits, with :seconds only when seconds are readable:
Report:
5:59
